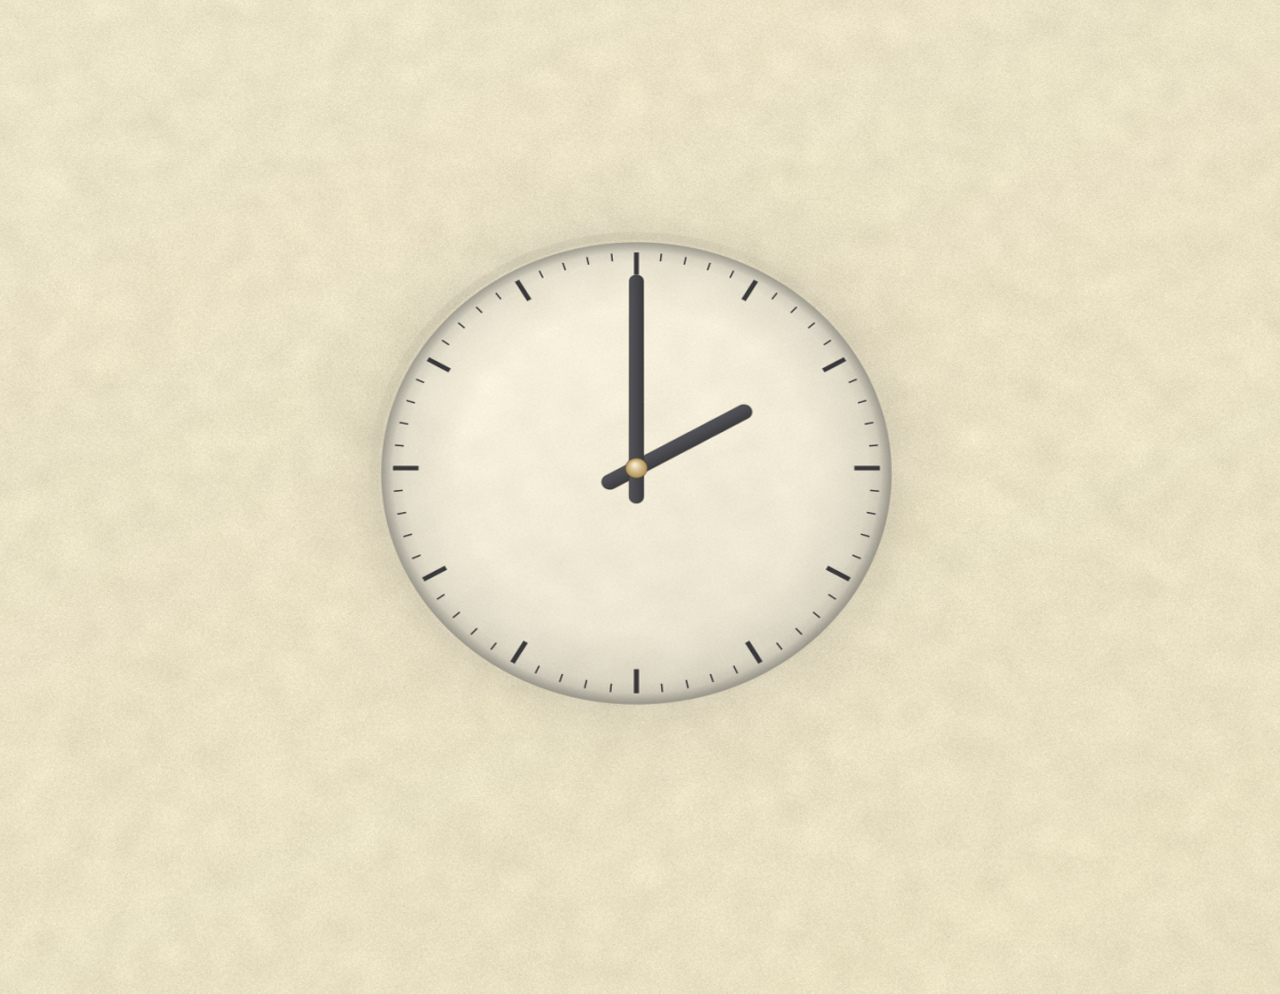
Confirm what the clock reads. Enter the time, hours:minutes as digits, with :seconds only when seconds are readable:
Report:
2:00
